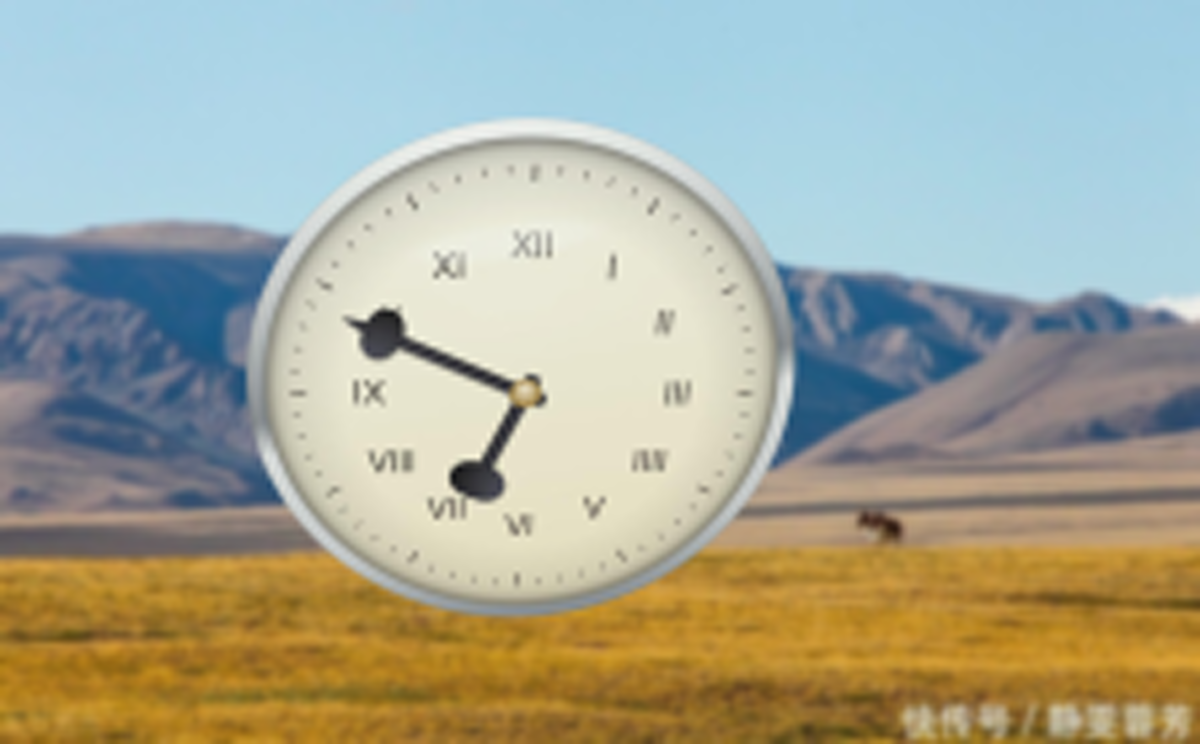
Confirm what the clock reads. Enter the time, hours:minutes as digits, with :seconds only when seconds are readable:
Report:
6:49
